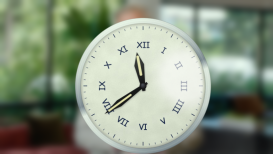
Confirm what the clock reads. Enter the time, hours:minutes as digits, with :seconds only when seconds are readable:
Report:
11:39
